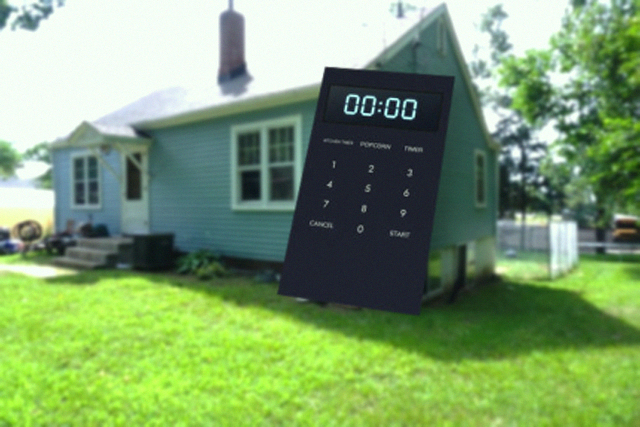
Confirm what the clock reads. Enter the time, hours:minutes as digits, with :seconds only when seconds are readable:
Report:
0:00
